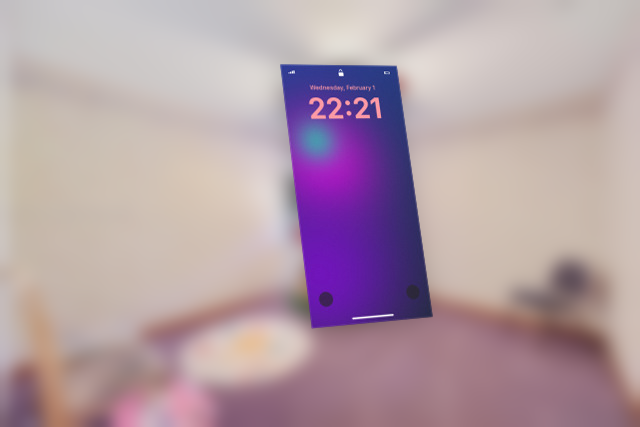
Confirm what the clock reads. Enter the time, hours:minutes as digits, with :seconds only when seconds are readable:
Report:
22:21
